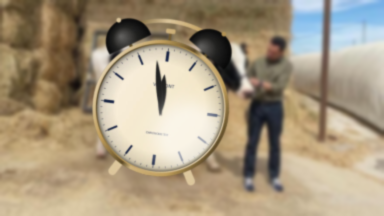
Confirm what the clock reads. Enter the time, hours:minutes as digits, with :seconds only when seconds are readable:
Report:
11:58
